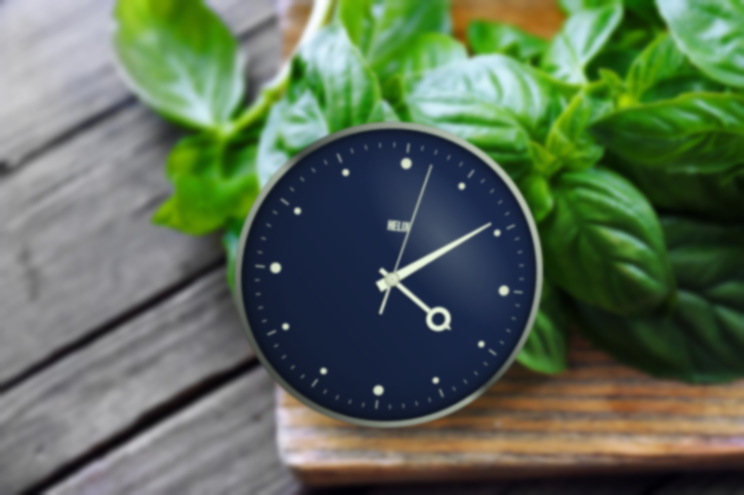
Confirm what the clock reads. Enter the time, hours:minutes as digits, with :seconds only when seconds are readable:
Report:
4:09:02
